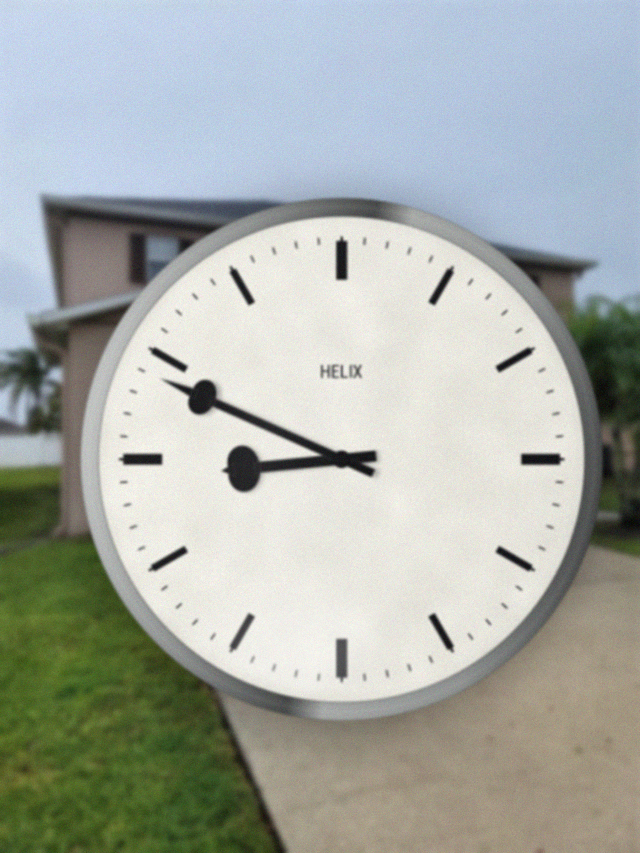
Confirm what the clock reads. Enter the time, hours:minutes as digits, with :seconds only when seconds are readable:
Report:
8:49
